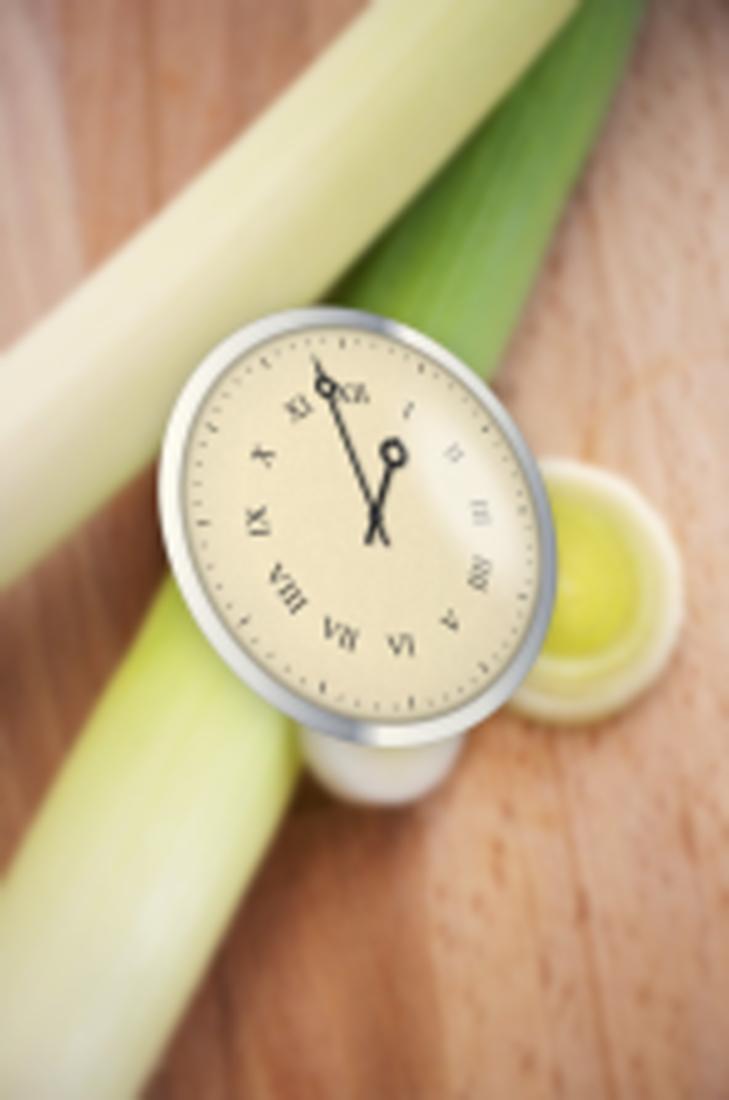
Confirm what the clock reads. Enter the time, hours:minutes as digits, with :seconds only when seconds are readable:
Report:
12:58
